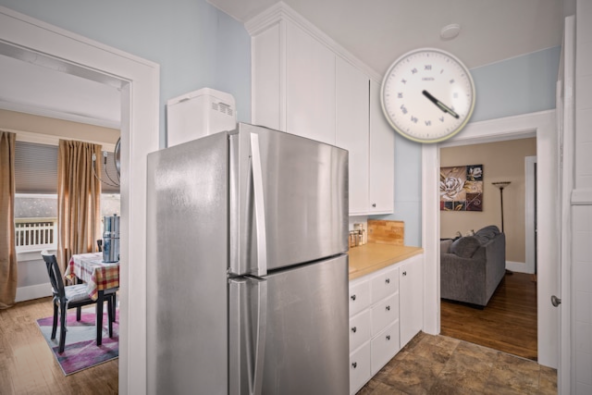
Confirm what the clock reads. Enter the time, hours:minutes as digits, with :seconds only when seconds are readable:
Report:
4:21
